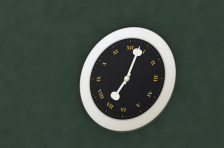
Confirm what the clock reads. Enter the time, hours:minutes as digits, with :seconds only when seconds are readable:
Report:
7:03
